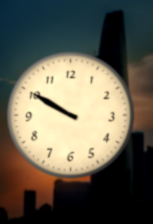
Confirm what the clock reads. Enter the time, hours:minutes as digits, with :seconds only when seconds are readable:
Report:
9:50
